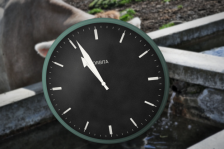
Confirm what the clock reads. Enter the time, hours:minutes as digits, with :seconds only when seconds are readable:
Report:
10:56
